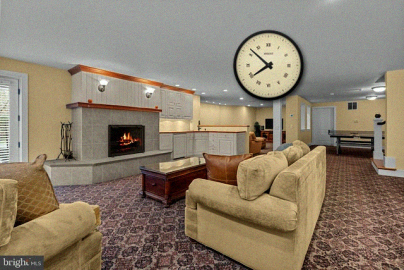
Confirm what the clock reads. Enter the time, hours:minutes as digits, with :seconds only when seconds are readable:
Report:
7:52
